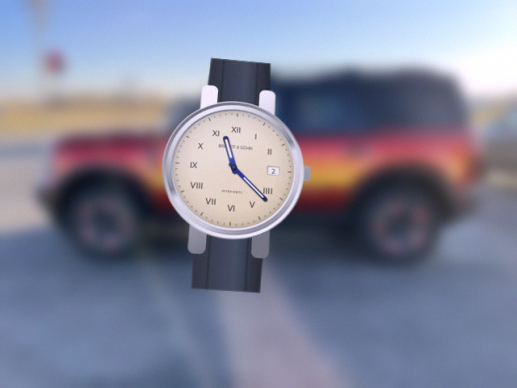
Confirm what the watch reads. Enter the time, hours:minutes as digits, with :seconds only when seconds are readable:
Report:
11:22
